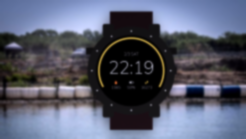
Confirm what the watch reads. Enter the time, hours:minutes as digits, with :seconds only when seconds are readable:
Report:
22:19
